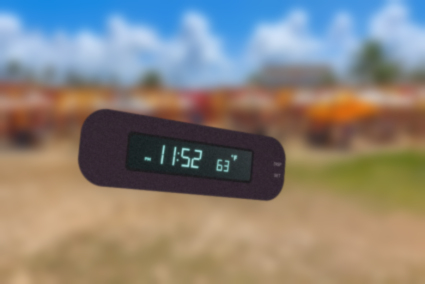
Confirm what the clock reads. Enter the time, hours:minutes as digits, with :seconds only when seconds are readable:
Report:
11:52
